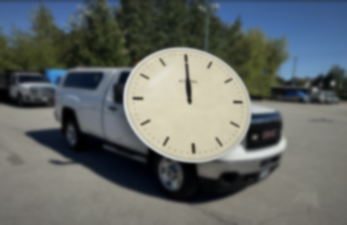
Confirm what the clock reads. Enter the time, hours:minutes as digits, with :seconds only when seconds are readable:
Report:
12:00
